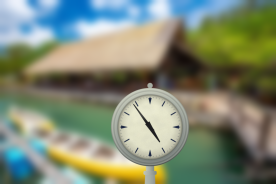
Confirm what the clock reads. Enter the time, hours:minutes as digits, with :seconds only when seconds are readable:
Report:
4:54
